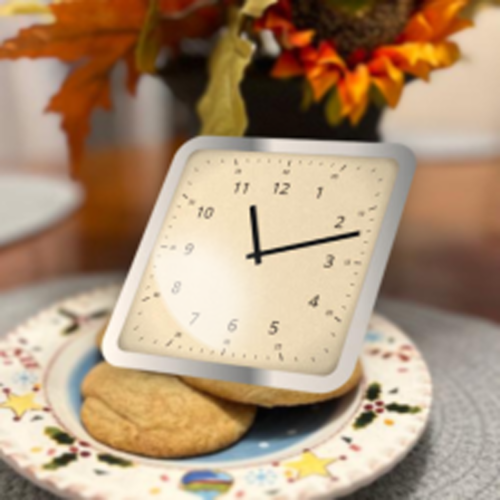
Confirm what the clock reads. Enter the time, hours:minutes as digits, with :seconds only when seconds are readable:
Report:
11:12
